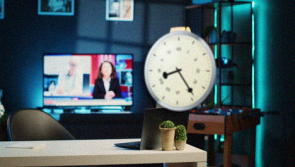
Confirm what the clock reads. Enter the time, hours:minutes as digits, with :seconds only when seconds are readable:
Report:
8:24
